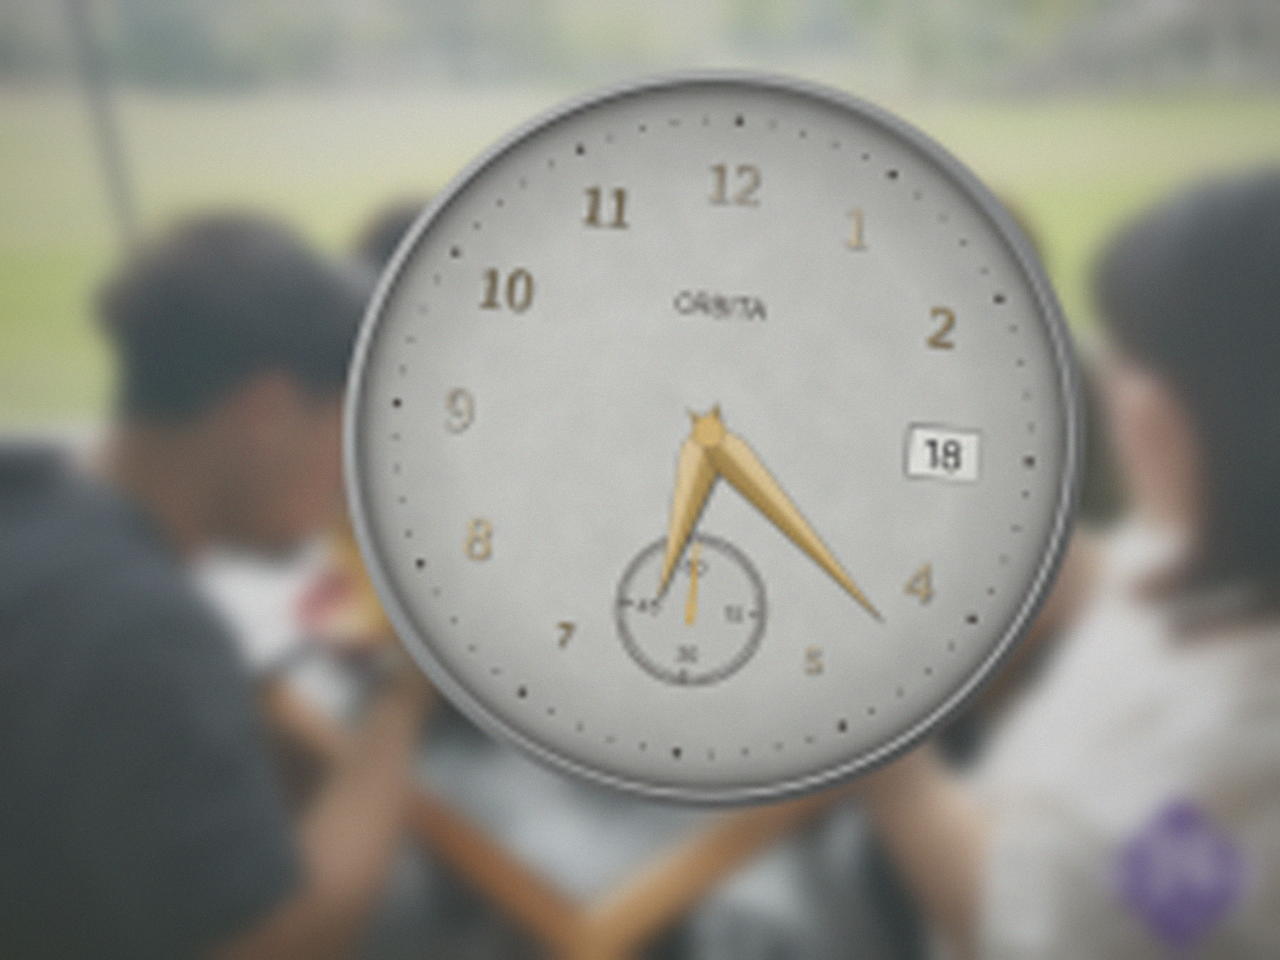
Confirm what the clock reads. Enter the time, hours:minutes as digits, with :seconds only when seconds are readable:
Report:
6:22
